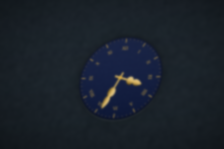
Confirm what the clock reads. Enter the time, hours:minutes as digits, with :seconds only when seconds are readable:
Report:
3:34
